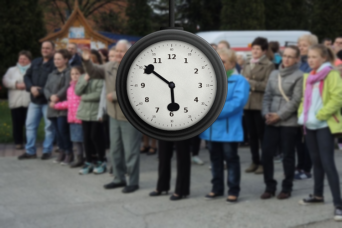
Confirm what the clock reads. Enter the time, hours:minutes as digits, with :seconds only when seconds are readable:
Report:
5:51
